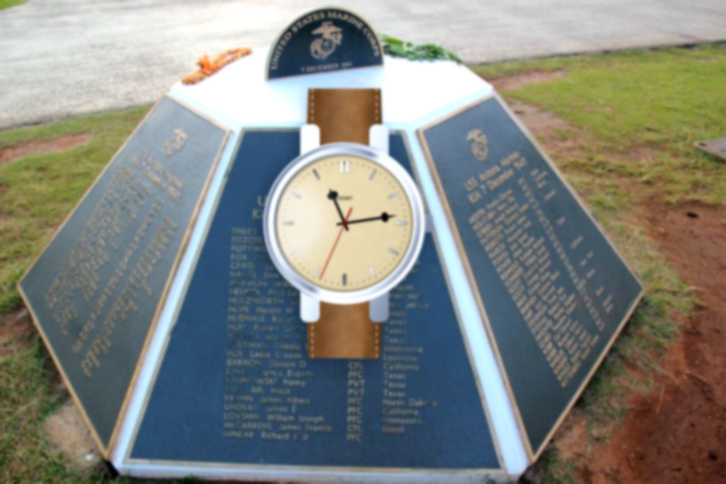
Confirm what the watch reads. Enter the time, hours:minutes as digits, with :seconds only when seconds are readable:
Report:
11:13:34
